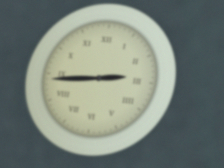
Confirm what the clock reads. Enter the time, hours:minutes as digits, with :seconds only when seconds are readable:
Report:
2:44
